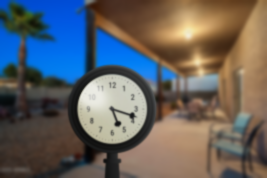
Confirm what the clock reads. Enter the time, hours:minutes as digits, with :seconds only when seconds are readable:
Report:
5:18
